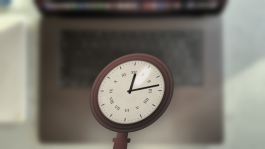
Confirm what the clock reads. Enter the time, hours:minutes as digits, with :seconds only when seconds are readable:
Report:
12:13
